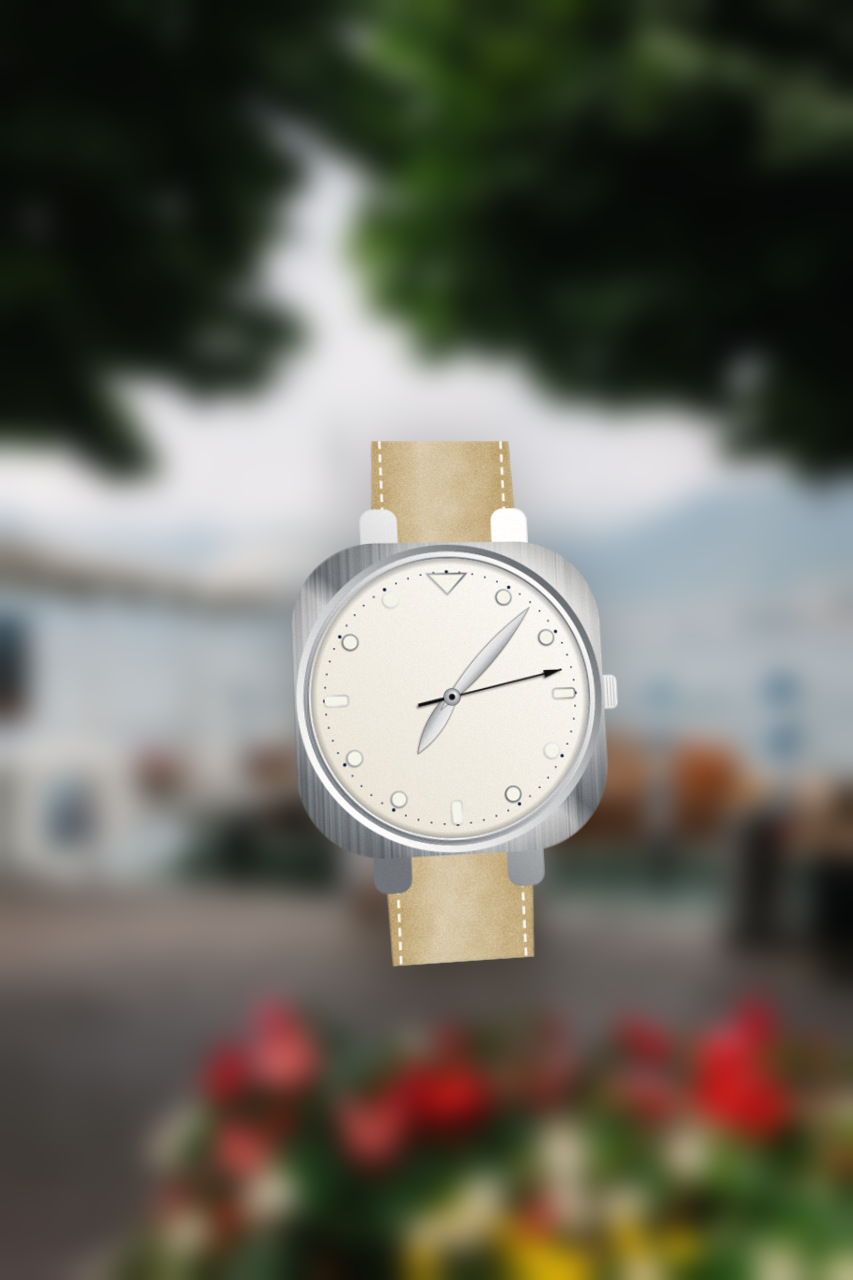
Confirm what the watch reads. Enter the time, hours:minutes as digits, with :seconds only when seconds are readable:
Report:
7:07:13
